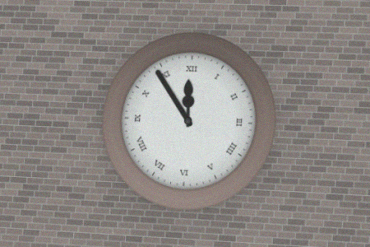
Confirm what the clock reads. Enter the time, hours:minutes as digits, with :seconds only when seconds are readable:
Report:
11:54
